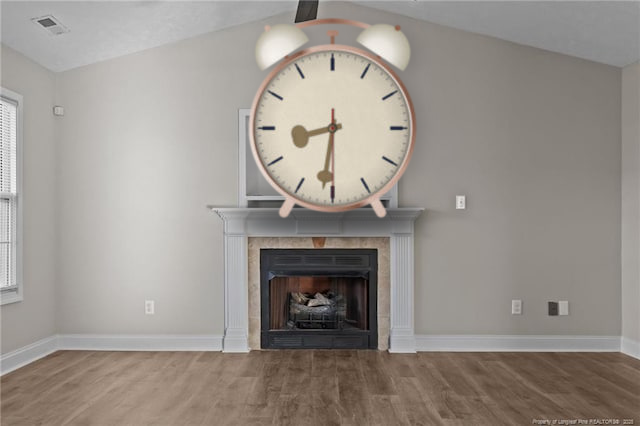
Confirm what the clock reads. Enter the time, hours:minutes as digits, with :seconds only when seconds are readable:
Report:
8:31:30
